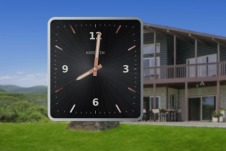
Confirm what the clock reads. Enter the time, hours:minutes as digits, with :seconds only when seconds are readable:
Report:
8:01
